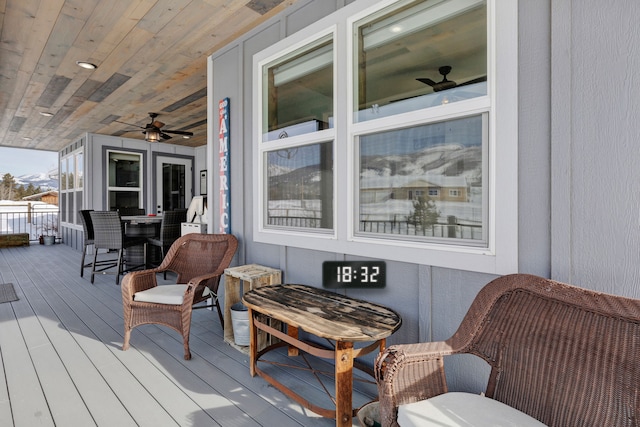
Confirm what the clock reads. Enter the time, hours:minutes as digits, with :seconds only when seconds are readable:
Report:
18:32
